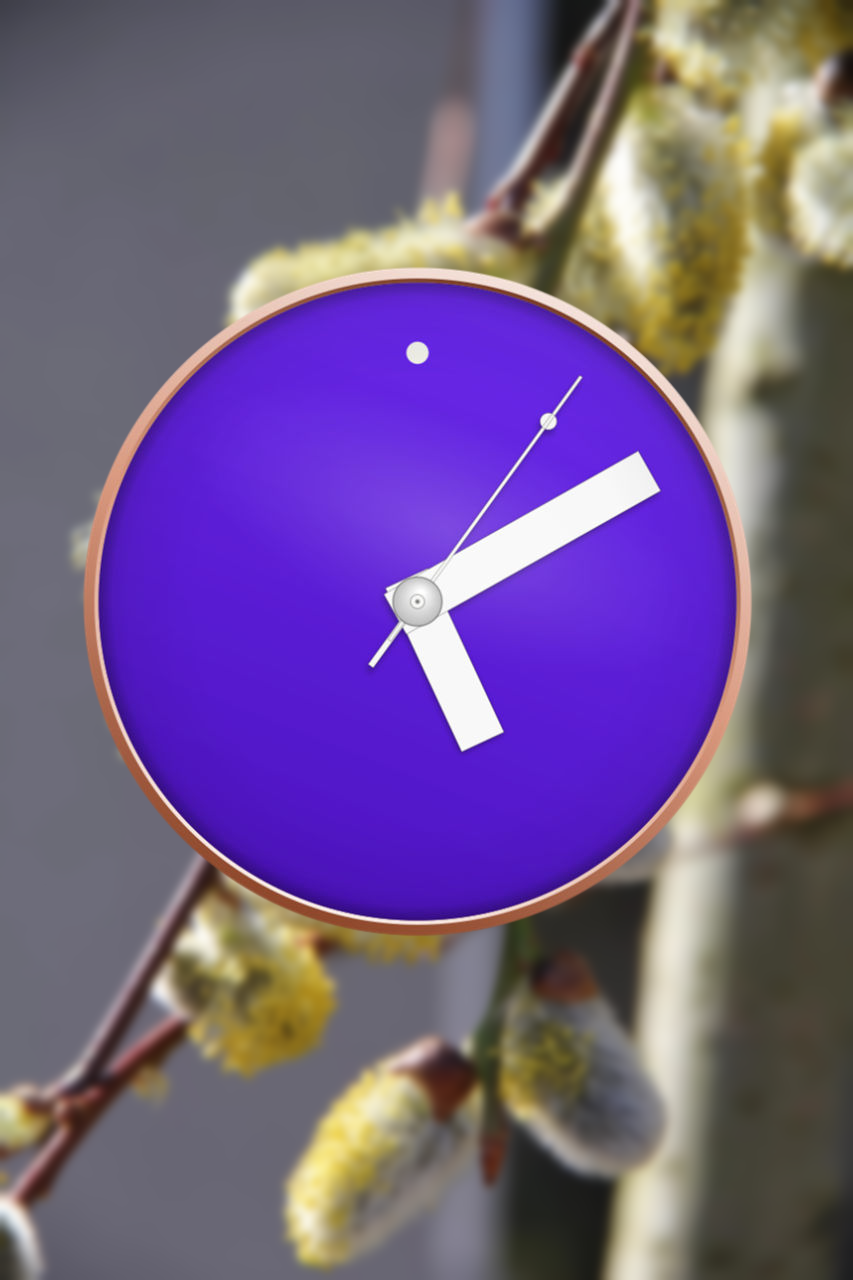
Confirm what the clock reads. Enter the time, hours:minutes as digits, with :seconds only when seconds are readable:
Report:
5:10:06
